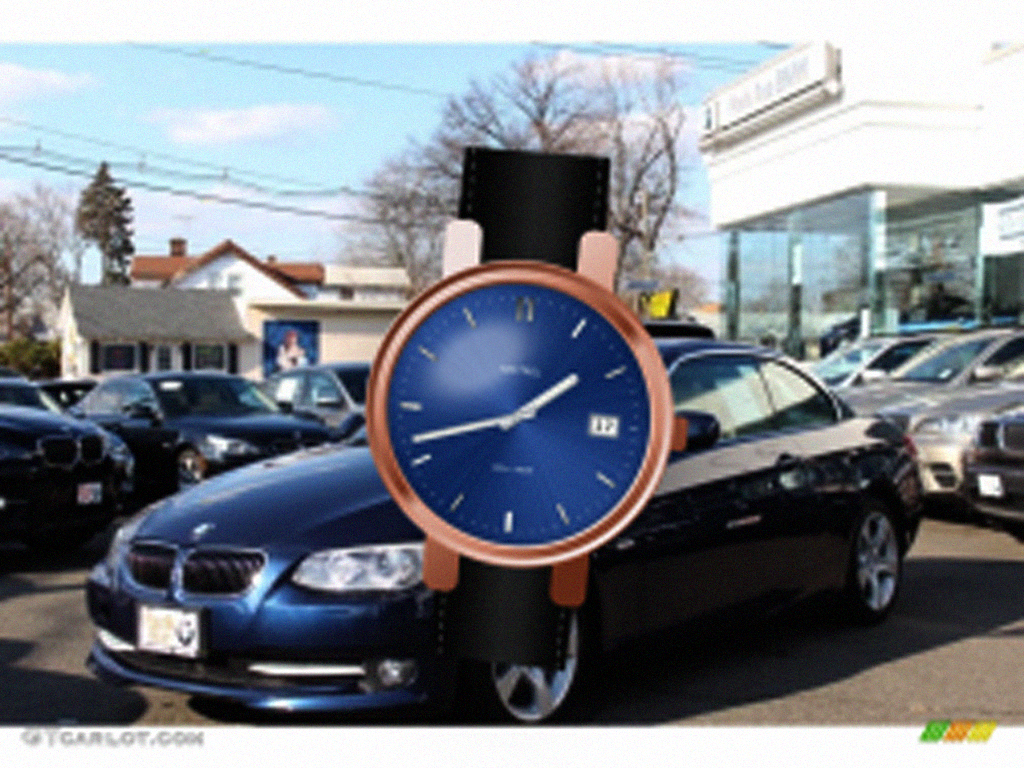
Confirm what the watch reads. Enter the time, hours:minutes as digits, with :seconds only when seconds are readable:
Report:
1:42
